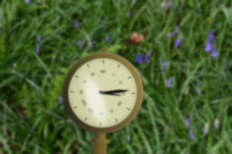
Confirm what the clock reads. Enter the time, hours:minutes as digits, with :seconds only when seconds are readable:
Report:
3:14
